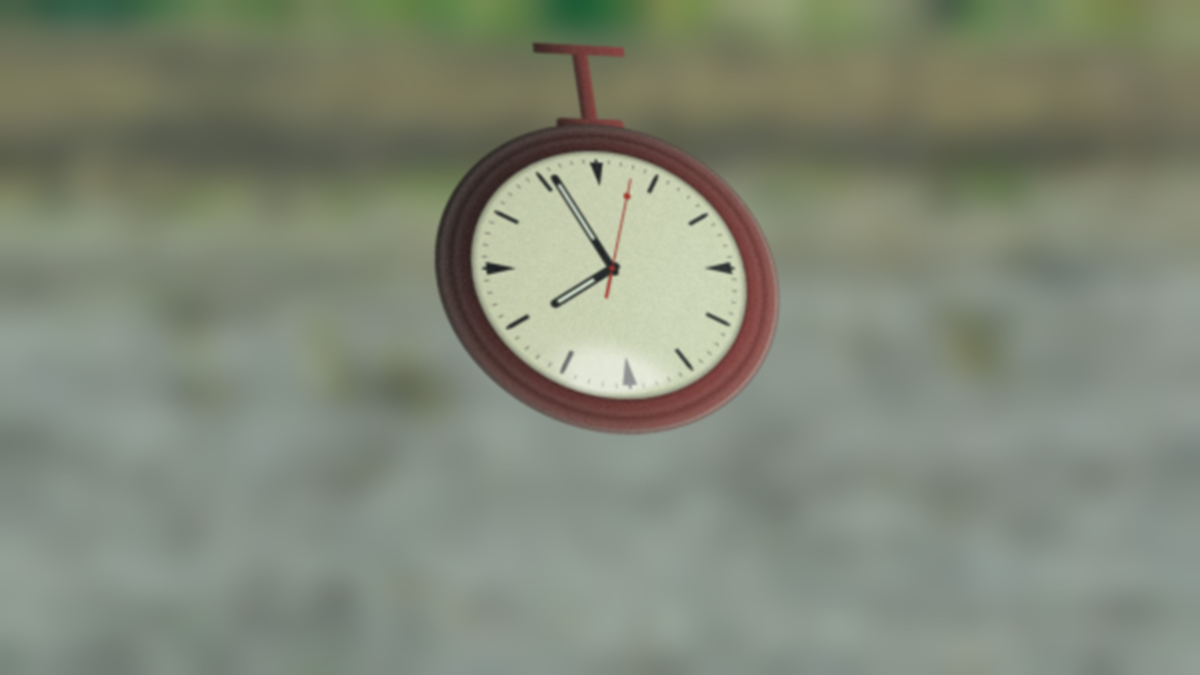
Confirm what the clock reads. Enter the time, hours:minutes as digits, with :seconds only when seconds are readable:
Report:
7:56:03
